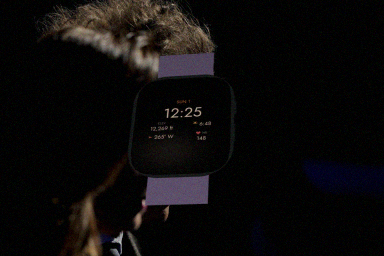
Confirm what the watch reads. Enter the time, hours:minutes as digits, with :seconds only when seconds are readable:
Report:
12:25
